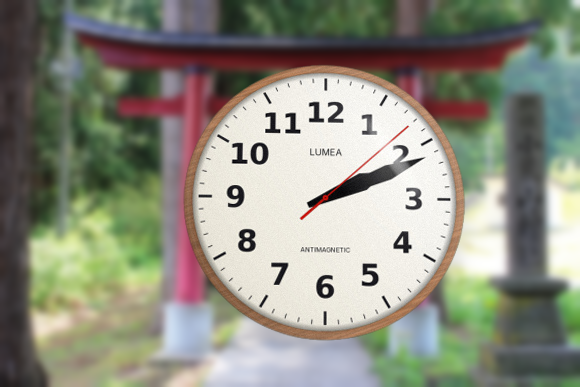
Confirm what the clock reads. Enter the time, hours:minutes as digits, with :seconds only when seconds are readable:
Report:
2:11:08
